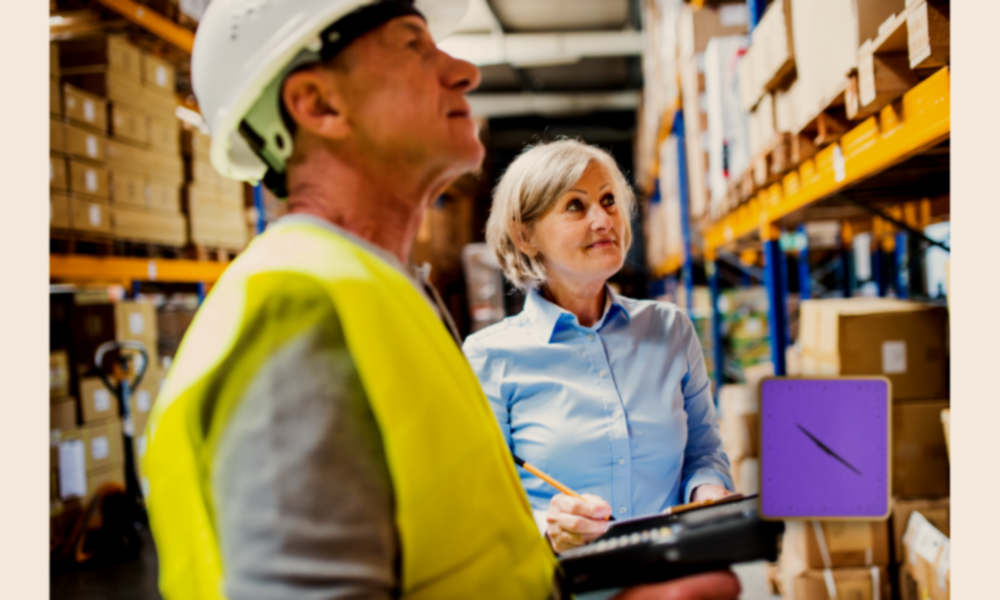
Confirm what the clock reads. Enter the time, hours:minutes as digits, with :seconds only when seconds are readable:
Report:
10:21
